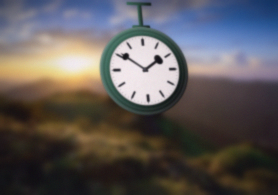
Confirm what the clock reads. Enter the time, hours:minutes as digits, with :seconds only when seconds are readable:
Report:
1:51
